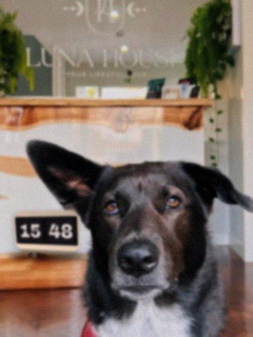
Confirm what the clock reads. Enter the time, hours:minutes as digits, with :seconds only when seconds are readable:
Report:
15:48
